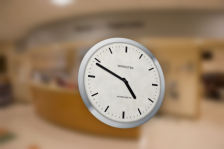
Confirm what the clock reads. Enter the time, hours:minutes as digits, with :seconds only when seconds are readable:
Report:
4:49
